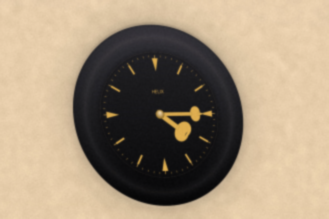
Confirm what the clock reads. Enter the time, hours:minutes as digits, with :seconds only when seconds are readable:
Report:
4:15
